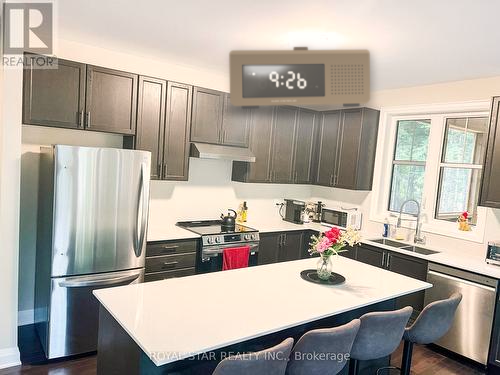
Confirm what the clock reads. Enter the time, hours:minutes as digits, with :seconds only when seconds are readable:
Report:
9:26
